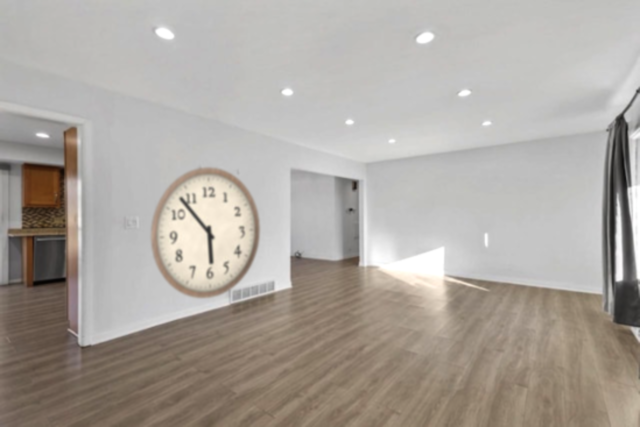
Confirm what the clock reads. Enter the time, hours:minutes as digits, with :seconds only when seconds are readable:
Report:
5:53
